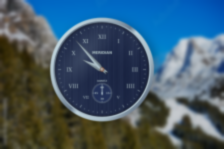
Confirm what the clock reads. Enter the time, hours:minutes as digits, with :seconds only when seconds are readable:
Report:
9:53
